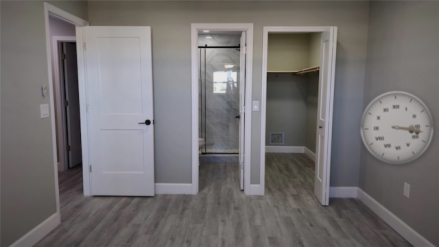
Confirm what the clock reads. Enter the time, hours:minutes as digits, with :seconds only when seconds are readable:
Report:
3:17
